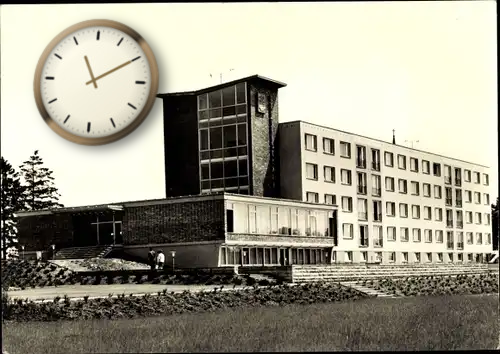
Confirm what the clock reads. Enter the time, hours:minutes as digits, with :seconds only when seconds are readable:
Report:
11:10
